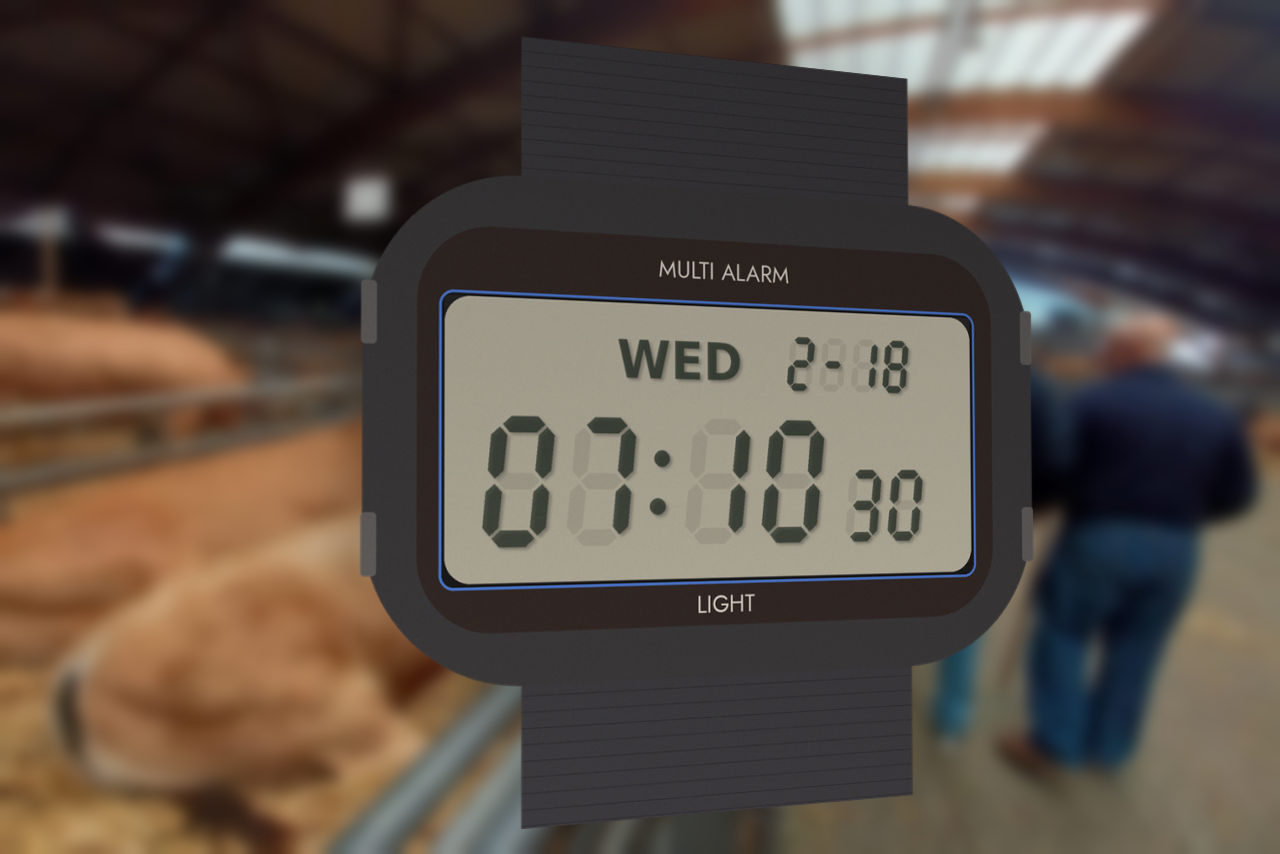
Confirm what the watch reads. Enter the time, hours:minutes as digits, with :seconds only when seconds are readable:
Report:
7:10:30
